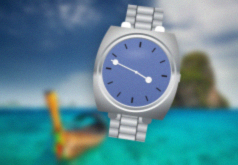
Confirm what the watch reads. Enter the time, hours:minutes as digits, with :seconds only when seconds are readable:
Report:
3:48
